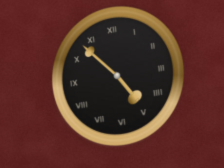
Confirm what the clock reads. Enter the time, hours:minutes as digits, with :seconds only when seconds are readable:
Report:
4:53
